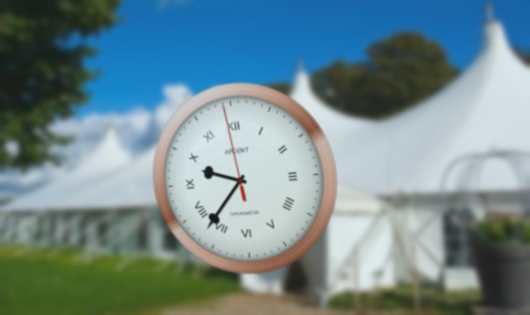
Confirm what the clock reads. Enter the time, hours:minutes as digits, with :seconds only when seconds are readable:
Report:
9:36:59
